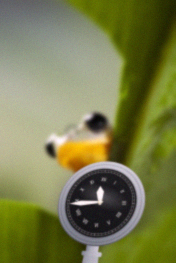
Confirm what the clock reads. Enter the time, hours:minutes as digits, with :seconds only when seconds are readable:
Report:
11:44
